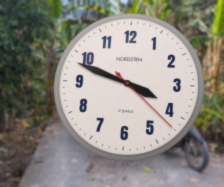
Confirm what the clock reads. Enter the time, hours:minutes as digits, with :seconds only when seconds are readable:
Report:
3:48:22
